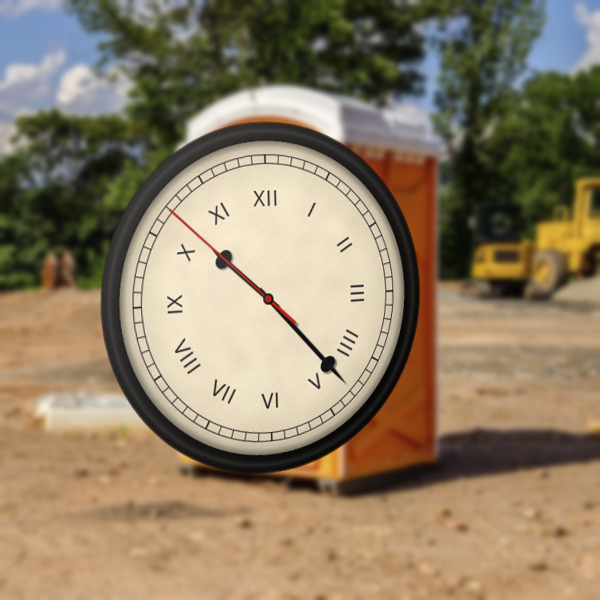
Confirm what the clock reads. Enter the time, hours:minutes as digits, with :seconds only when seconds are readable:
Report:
10:22:52
